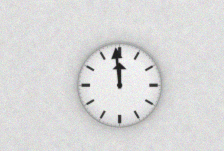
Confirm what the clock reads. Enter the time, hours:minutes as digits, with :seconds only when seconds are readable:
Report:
11:59
